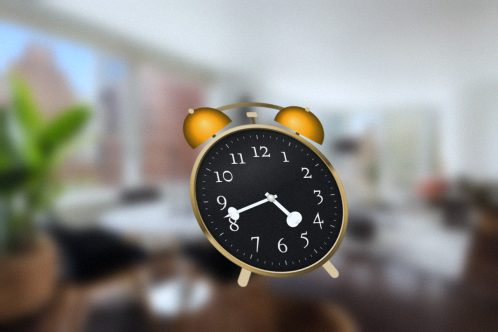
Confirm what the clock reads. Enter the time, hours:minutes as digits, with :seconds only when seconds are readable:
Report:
4:42
